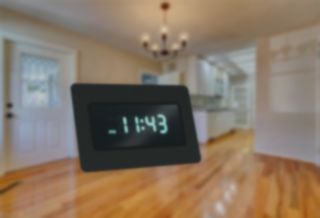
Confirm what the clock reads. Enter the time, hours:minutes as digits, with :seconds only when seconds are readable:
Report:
11:43
